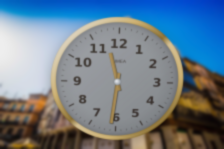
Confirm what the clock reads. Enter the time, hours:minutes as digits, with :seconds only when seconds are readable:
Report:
11:31
